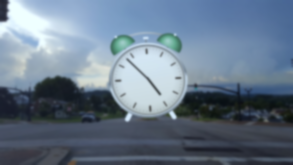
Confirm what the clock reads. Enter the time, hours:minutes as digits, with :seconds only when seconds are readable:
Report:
4:53
